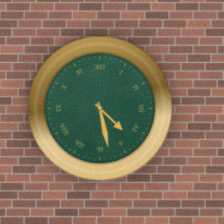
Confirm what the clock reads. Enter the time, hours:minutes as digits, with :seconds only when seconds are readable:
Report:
4:28
